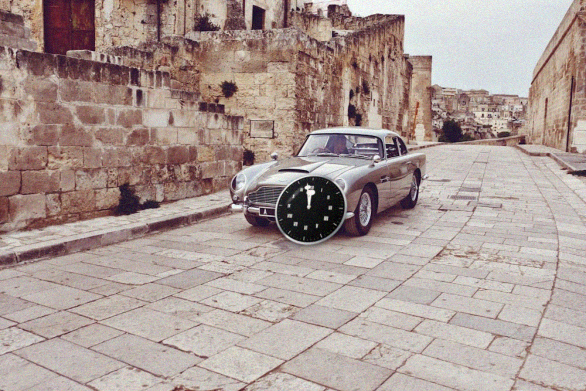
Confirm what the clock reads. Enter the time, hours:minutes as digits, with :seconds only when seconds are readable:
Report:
11:58
